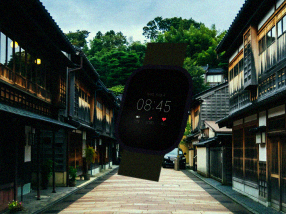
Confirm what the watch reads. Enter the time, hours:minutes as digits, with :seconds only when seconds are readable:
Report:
8:45
